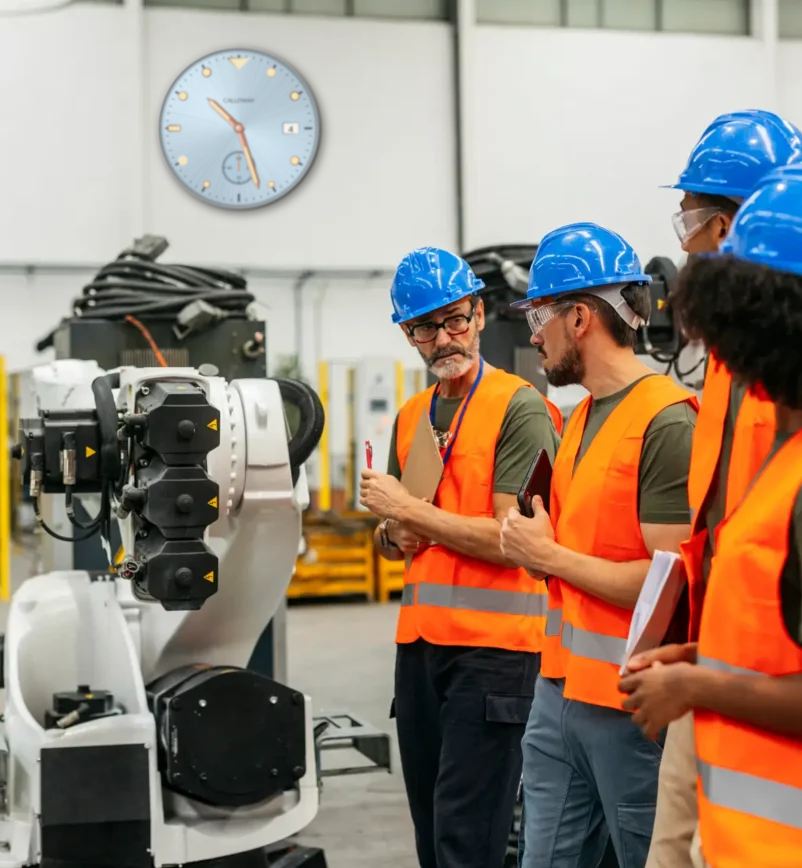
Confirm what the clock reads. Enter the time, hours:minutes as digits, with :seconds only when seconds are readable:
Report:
10:27
